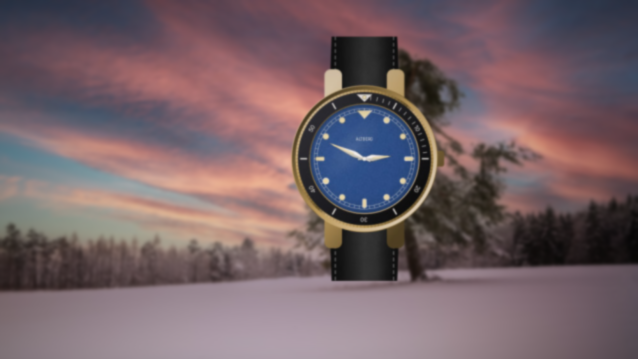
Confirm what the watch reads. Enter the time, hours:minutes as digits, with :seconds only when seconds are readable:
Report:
2:49
